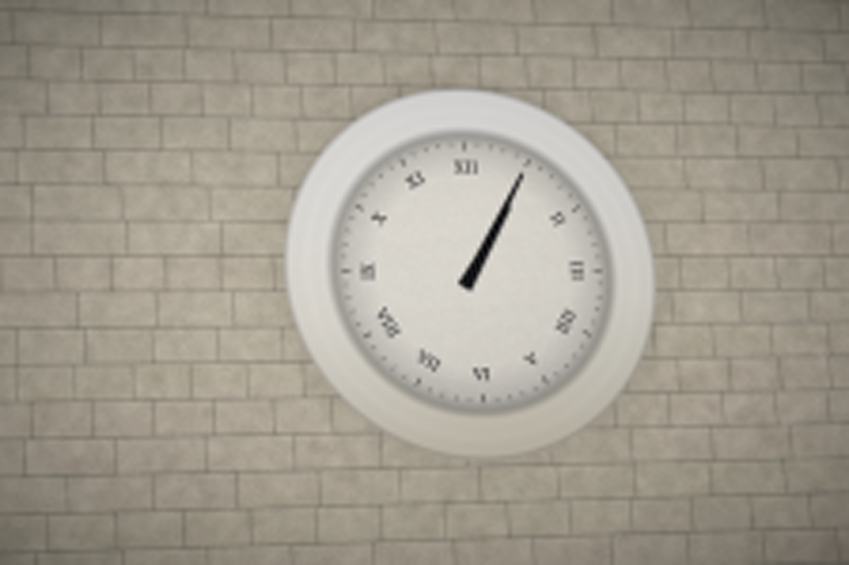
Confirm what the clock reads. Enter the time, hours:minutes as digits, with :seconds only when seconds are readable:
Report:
1:05
